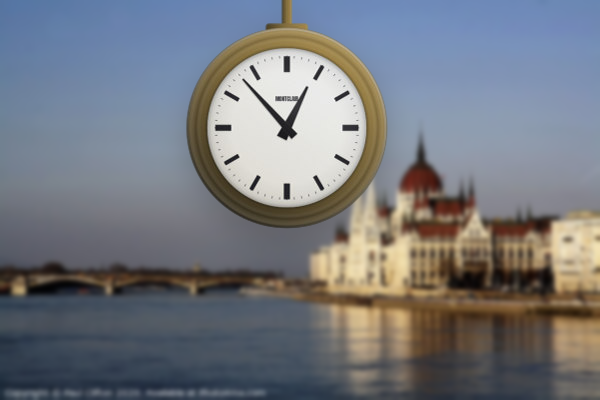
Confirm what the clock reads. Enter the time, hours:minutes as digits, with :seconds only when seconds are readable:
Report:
12:53
